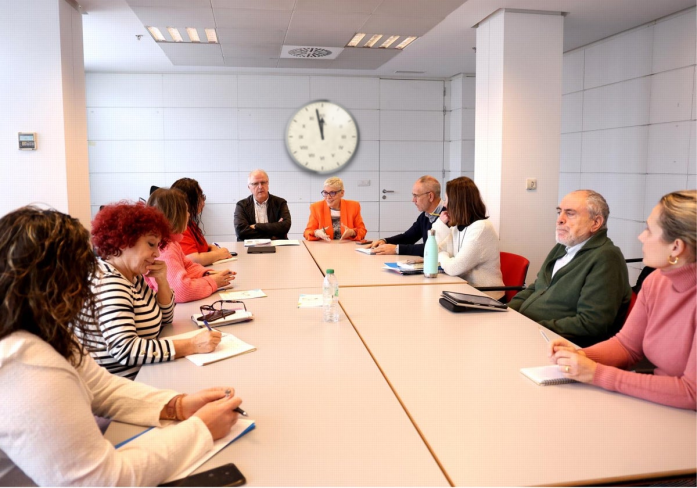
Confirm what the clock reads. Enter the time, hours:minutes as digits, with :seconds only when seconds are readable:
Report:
11:58
